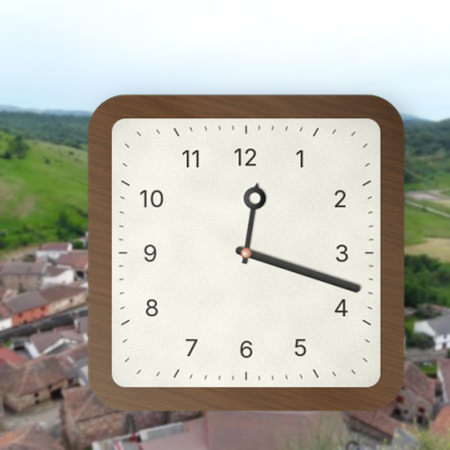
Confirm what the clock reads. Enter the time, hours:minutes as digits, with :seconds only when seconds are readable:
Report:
12:18
